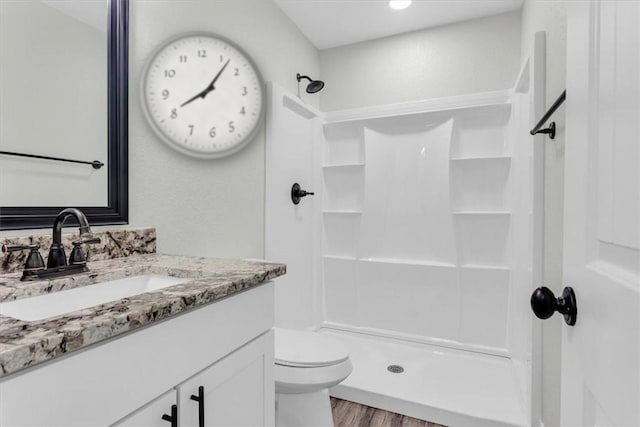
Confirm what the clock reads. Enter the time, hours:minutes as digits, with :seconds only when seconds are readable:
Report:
8:07
